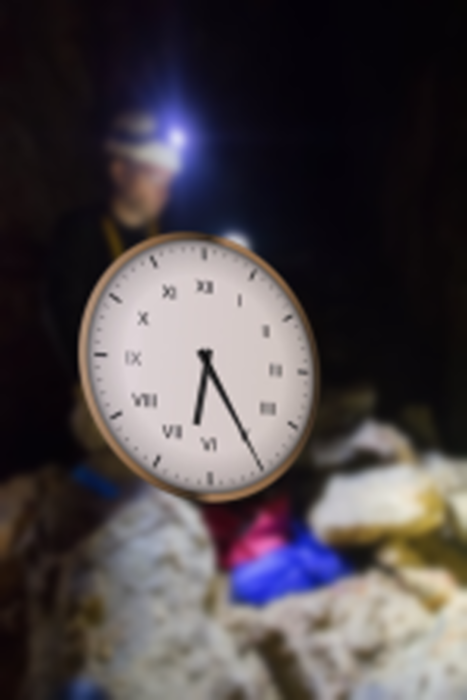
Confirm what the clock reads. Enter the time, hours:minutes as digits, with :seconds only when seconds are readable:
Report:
6:25
